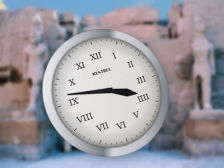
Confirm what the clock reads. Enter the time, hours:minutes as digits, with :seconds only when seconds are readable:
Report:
3:47
